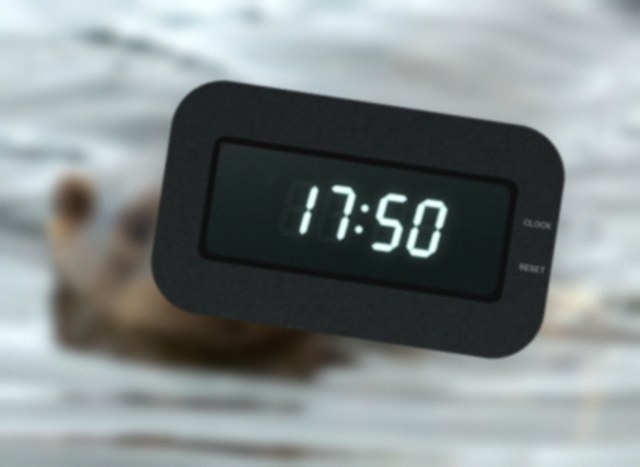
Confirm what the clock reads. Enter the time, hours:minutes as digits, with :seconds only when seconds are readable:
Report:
17:50
